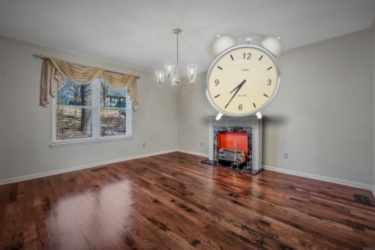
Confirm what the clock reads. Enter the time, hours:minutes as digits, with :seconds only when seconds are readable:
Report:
7:35
